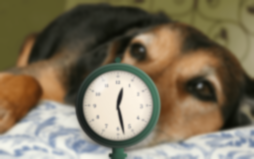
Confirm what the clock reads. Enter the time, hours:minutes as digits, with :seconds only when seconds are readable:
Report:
12:28
